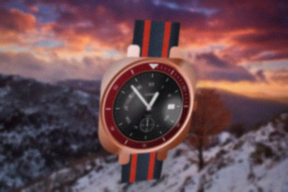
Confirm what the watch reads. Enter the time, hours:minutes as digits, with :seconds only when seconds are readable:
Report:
12:53
